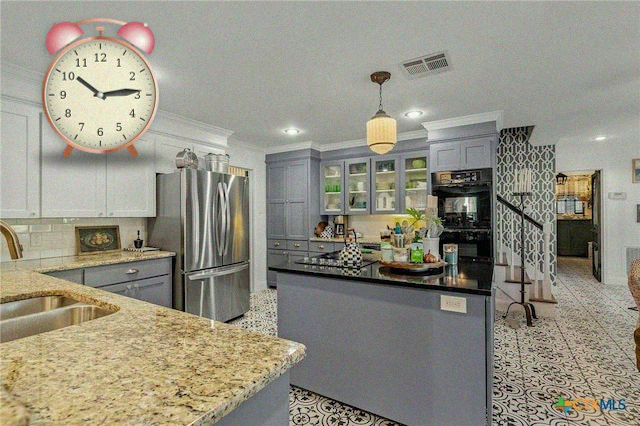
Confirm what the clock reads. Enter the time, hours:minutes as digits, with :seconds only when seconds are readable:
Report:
10:14
